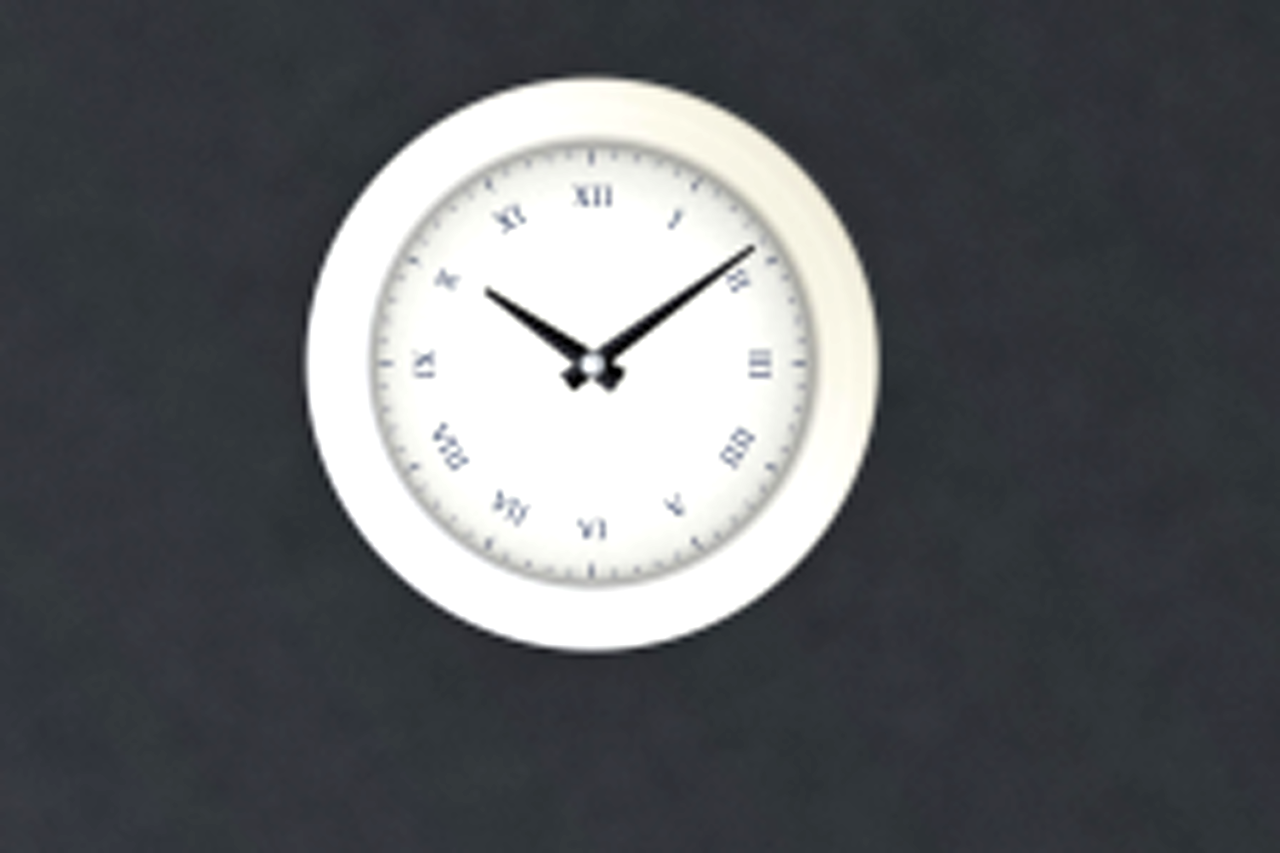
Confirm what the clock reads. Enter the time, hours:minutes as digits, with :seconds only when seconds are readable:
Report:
10:09
